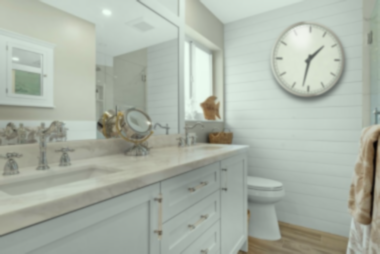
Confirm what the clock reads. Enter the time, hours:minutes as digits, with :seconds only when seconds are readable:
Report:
1:32
